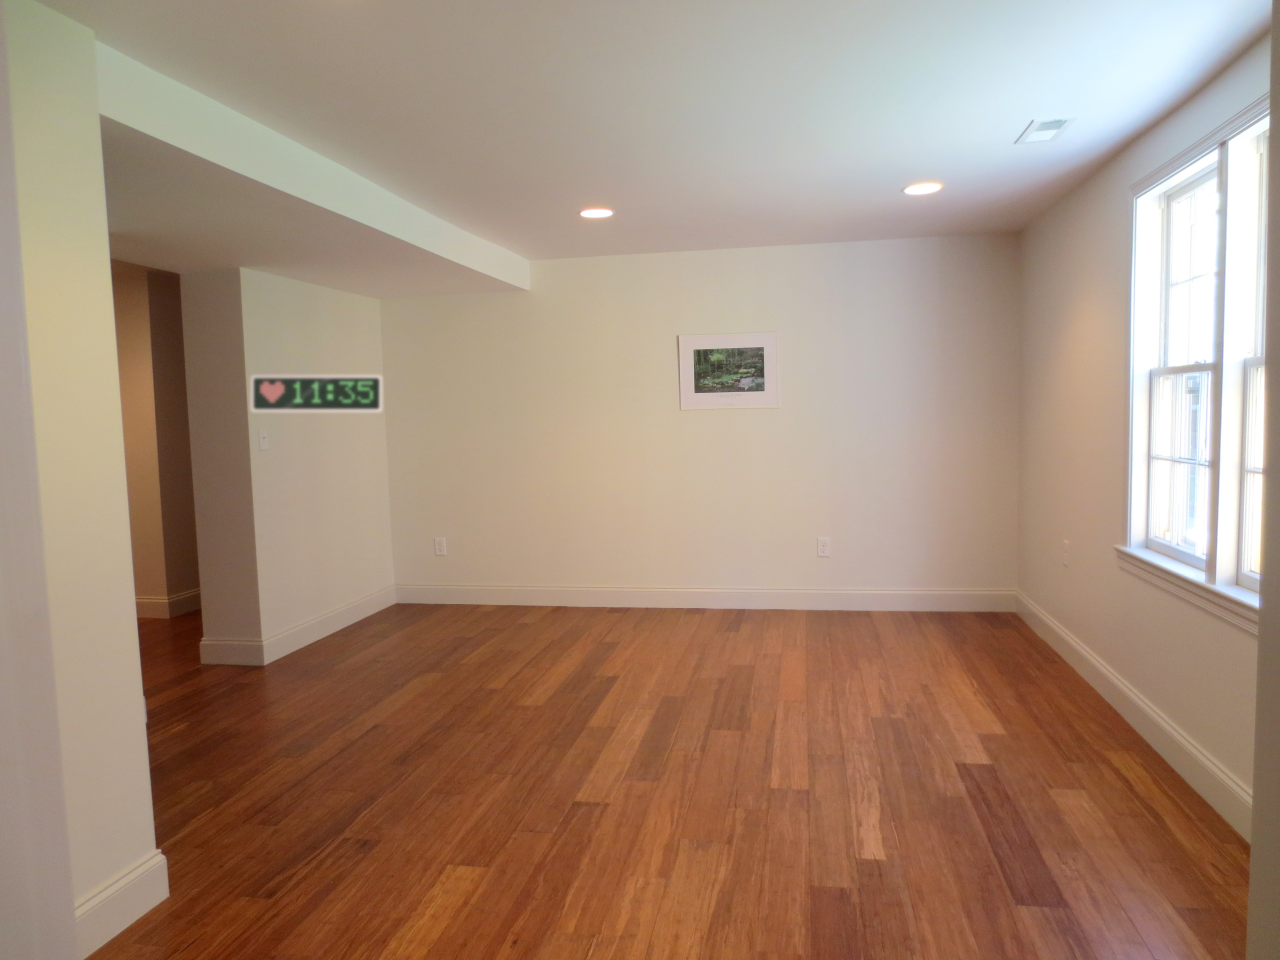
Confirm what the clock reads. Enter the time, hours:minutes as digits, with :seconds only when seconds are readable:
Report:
11:35
